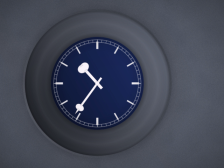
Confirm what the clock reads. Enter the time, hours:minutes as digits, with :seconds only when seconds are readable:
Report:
10:36
